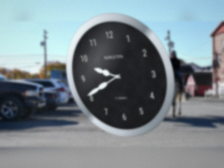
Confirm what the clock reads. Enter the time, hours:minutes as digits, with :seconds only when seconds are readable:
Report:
9:41
